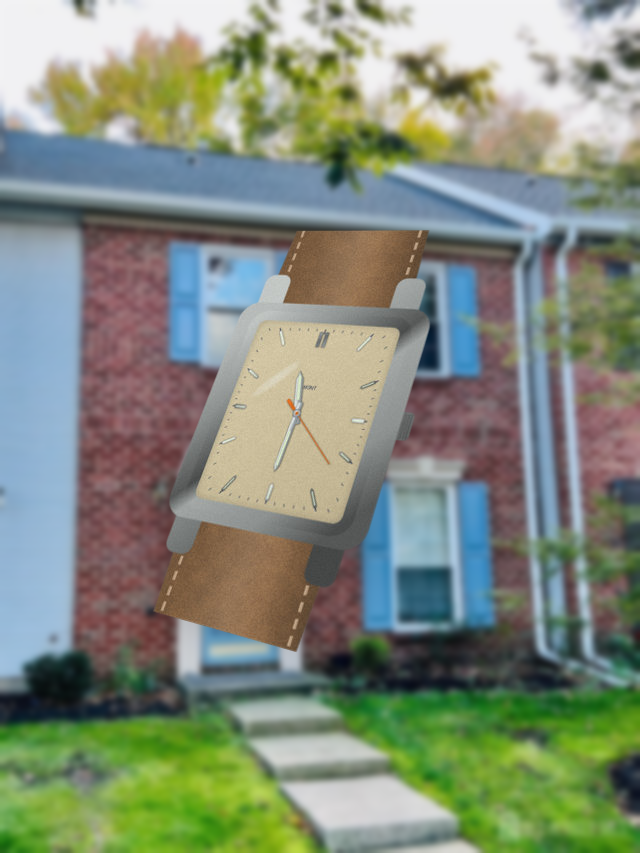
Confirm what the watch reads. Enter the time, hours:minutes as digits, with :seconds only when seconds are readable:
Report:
11:30:22
